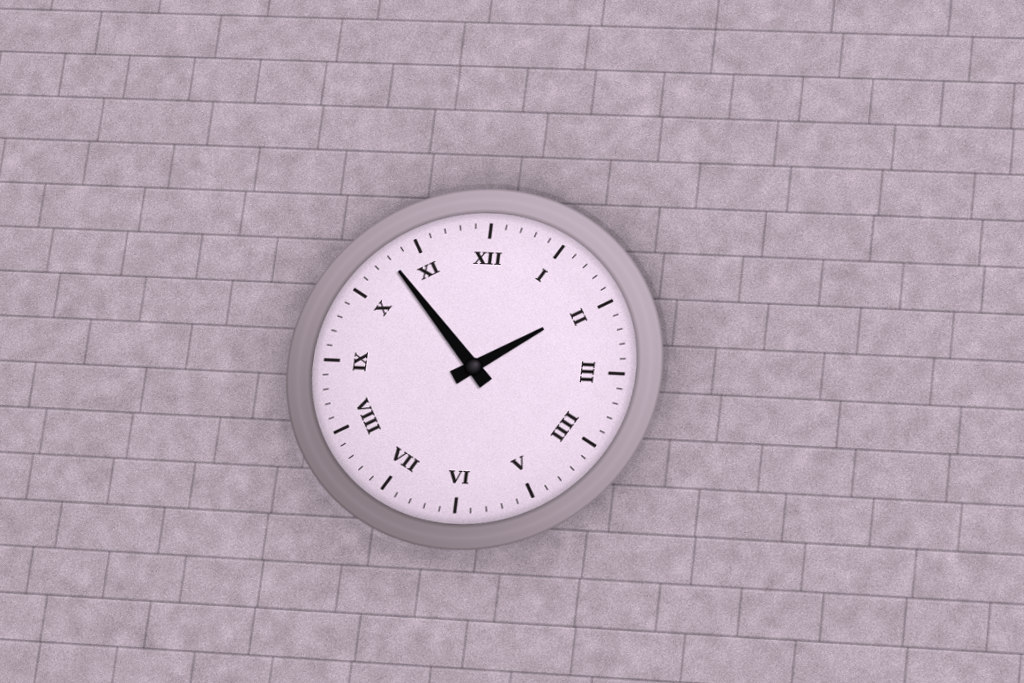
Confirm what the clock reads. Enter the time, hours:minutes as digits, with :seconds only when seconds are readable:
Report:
1:53
